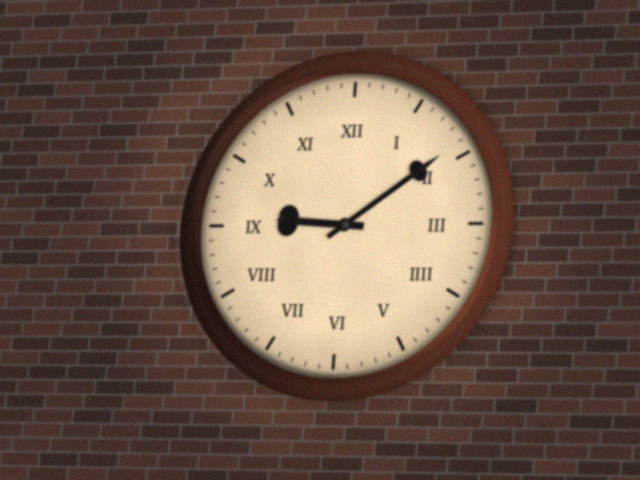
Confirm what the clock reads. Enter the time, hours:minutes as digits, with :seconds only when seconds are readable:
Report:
9:09
